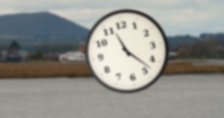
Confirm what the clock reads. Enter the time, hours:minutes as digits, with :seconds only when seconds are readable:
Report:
11:23
